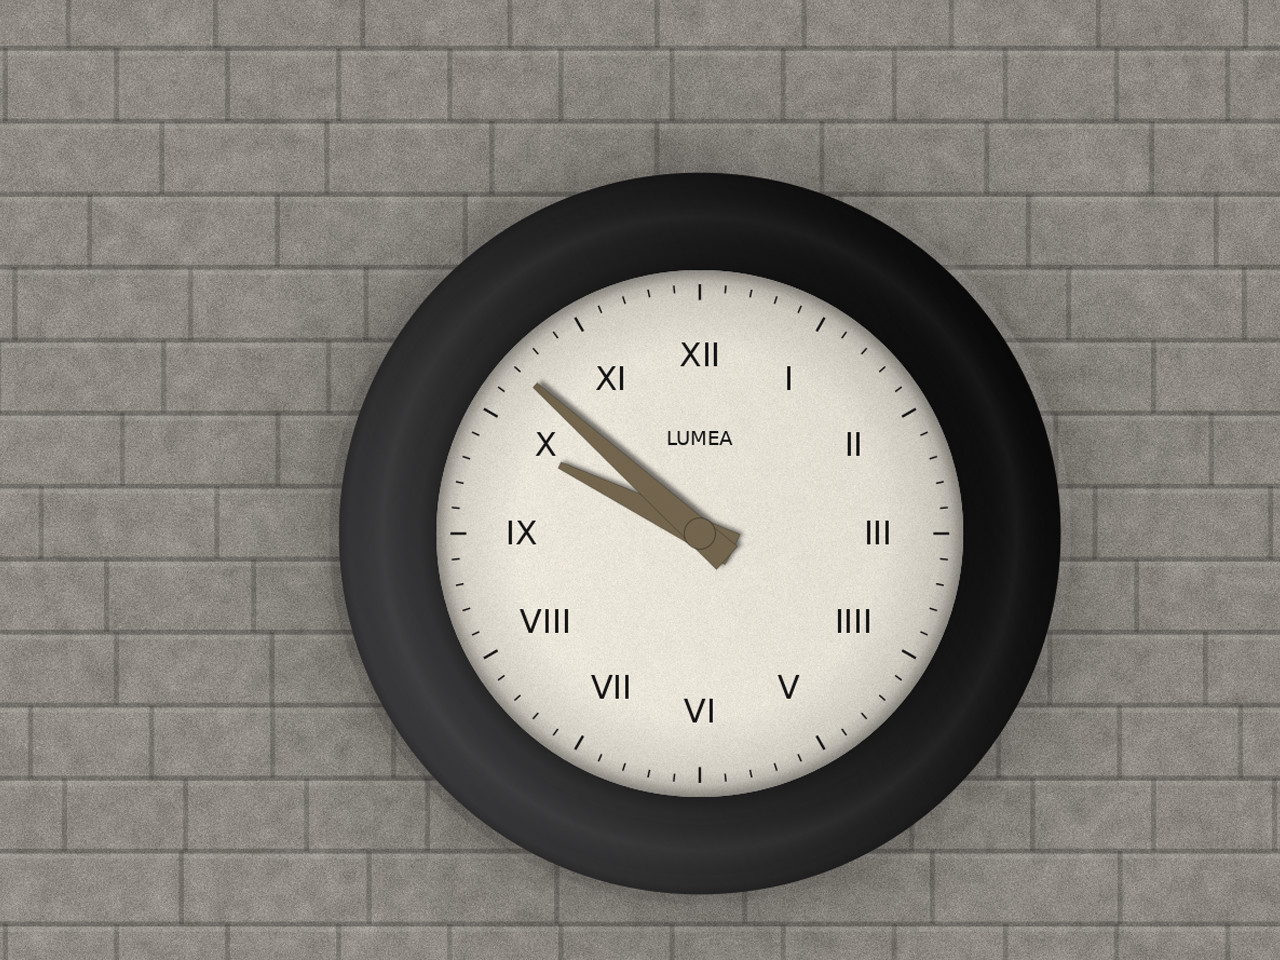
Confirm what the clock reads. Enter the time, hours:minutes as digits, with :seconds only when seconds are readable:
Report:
9:52
